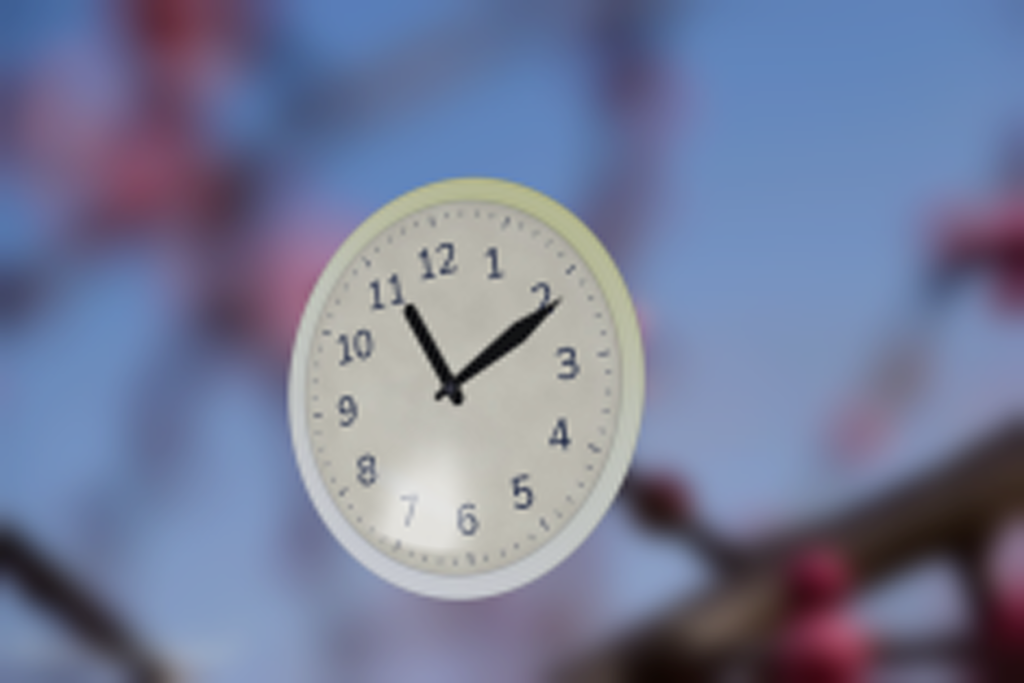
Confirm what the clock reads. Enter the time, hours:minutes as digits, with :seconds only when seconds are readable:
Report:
11:11
